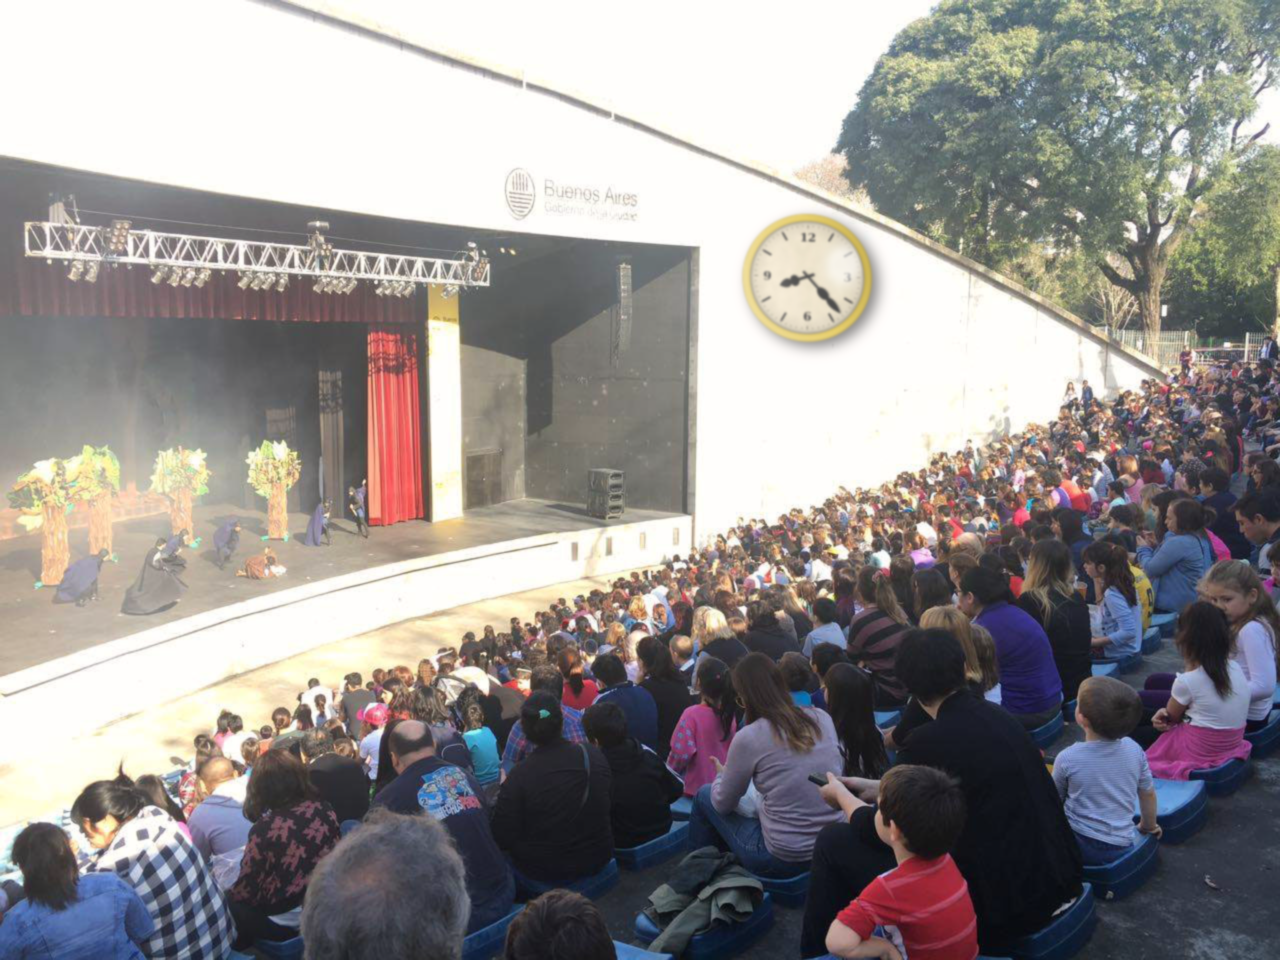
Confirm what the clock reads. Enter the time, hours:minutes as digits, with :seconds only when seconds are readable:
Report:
8:23
